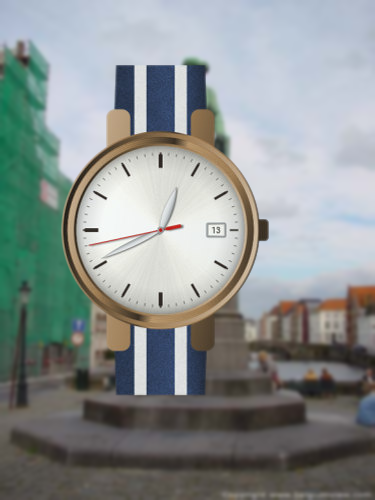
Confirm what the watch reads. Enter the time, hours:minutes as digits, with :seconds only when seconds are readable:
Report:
12:40:43
